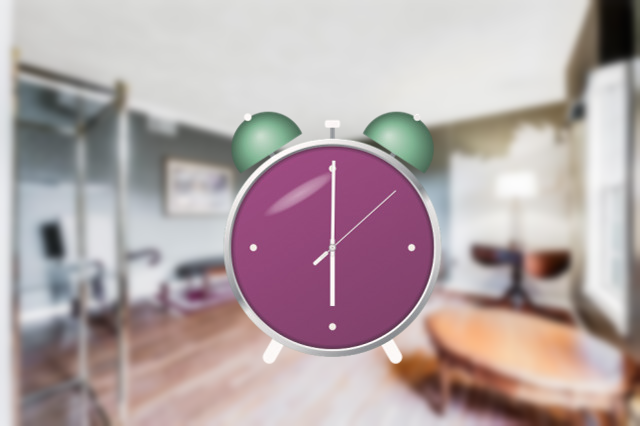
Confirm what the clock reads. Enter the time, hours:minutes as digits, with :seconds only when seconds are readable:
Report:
6:00:08
